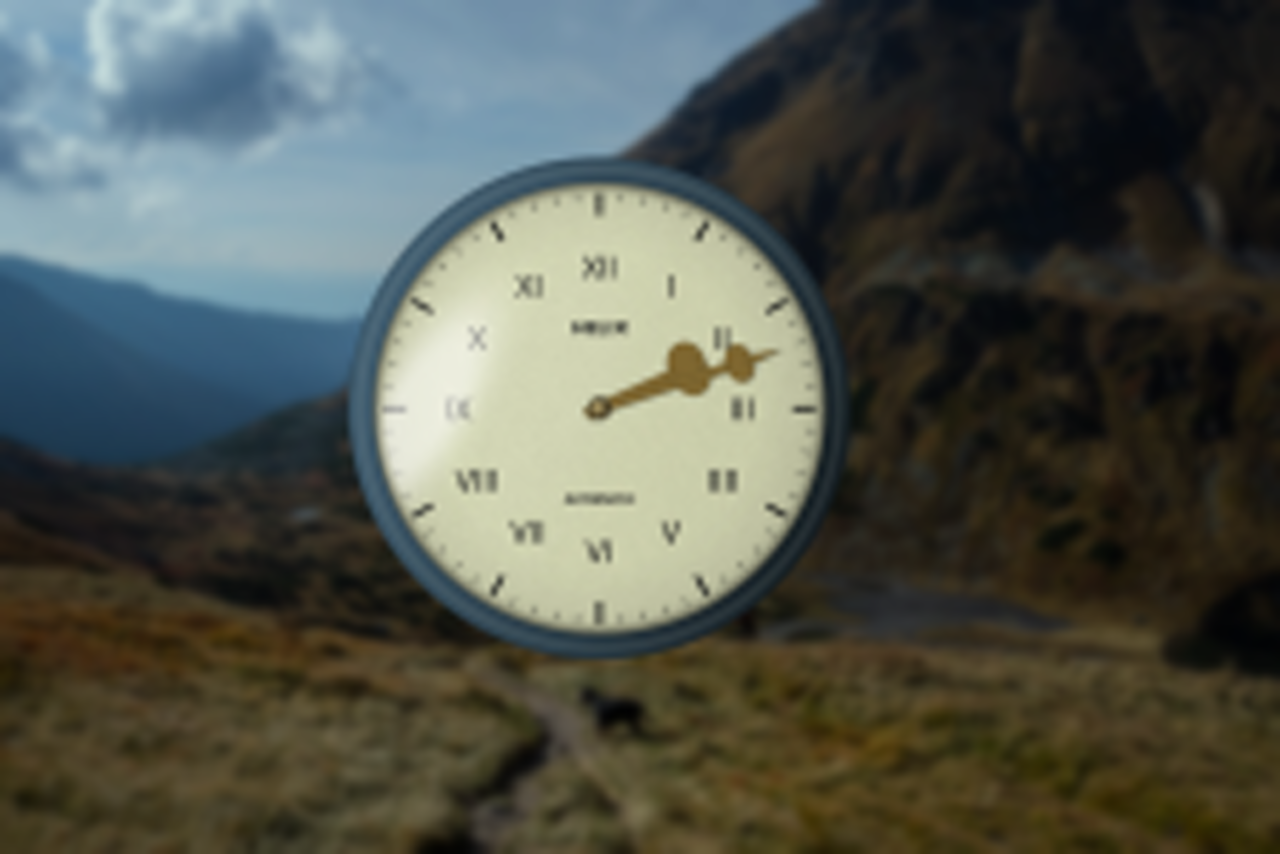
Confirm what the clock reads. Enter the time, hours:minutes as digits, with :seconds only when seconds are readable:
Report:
2:12
